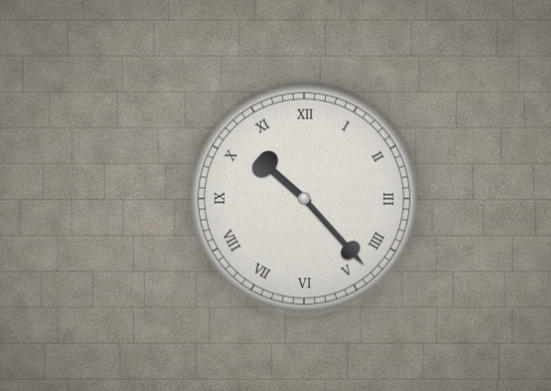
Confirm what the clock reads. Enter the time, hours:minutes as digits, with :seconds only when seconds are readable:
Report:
10:23
